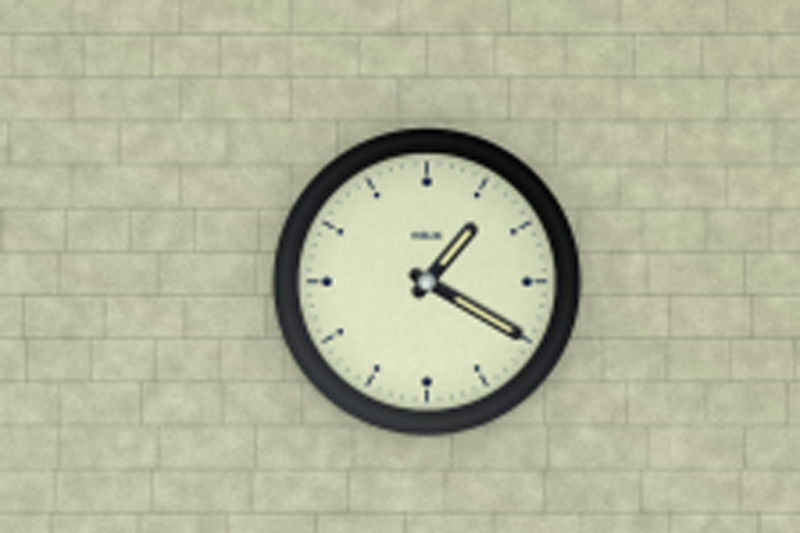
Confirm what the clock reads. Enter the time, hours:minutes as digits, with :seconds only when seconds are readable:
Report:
1:20
